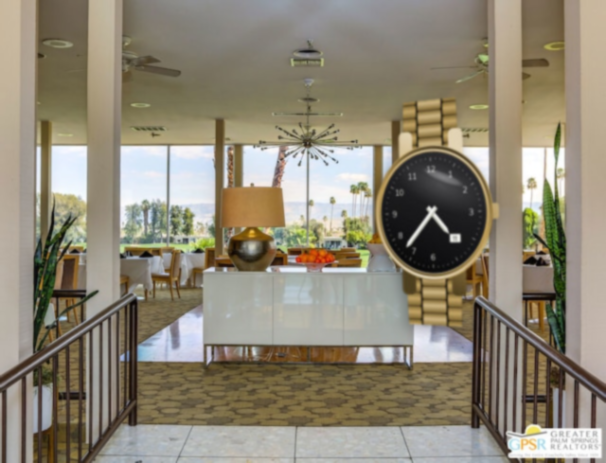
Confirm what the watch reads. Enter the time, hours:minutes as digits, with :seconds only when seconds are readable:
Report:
4:37
